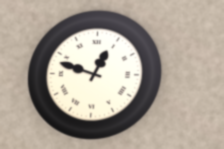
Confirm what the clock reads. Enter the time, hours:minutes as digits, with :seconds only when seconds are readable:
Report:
12:48
